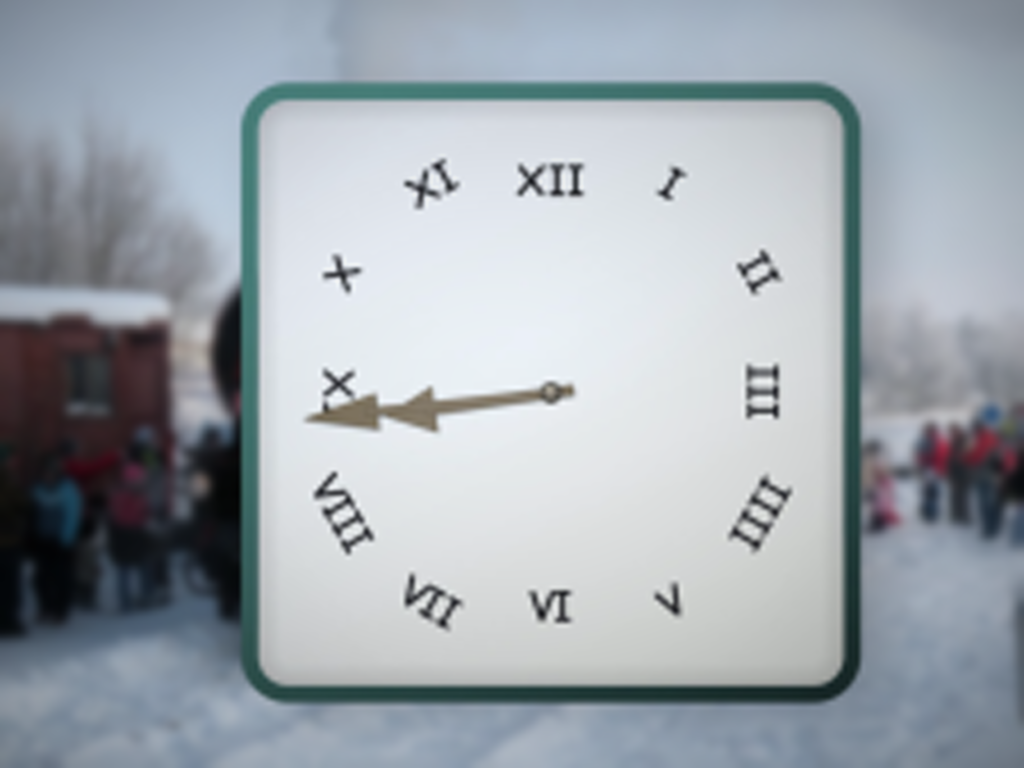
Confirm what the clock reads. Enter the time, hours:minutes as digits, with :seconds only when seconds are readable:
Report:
8:44
